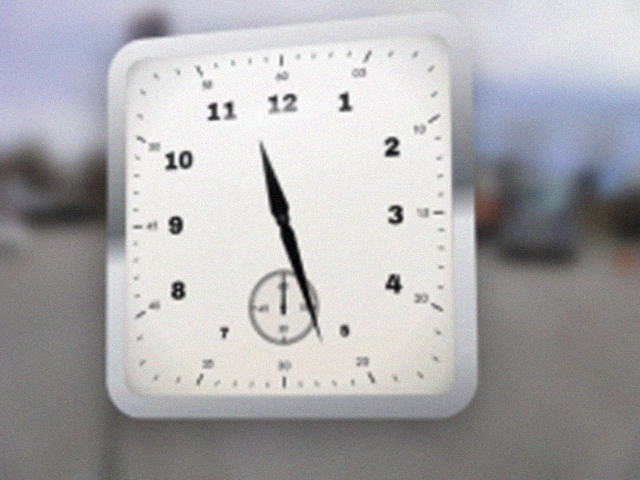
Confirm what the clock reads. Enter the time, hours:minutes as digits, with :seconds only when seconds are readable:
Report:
11:27
